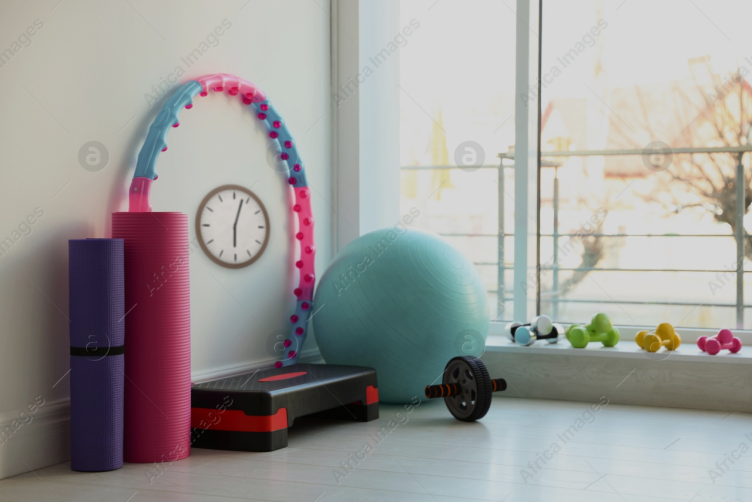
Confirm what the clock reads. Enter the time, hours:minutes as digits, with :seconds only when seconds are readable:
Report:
6:03
